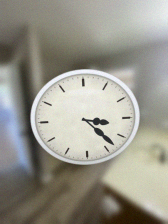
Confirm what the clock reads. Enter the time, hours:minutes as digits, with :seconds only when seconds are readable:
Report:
3:23
